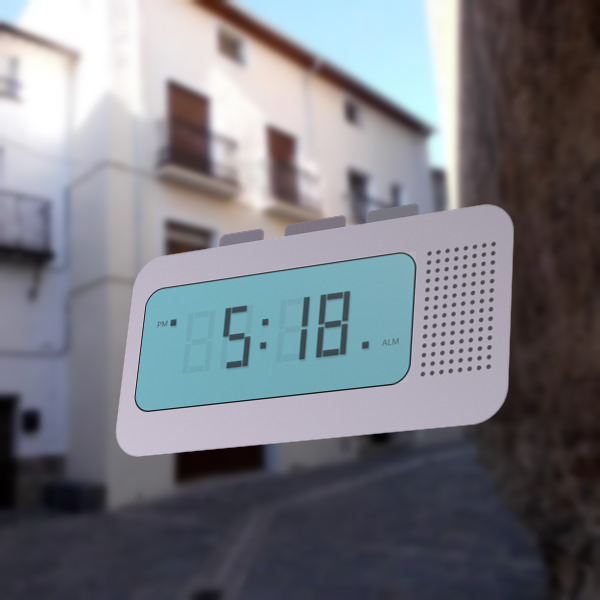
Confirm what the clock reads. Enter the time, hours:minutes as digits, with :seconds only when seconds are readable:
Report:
5:18
